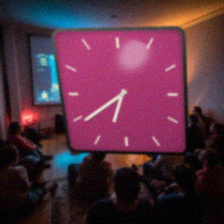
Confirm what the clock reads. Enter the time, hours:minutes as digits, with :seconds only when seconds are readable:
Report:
6:39
